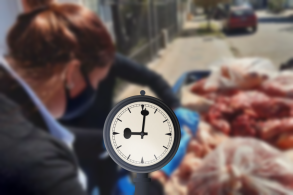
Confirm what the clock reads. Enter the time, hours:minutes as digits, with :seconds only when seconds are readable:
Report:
9:01
